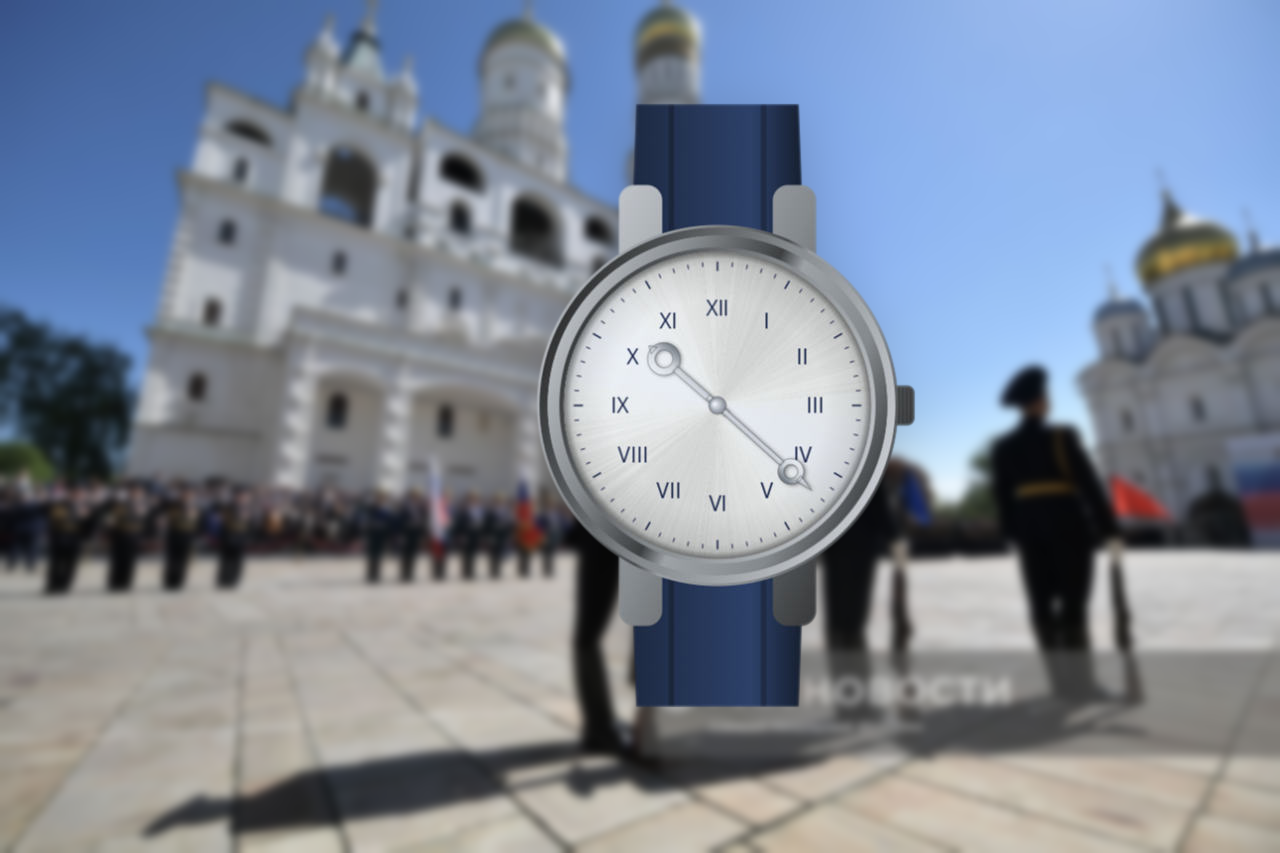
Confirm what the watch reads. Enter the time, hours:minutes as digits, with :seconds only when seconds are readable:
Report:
10:22
